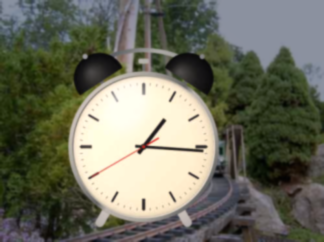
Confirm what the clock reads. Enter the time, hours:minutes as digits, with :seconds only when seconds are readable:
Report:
1:15:40
